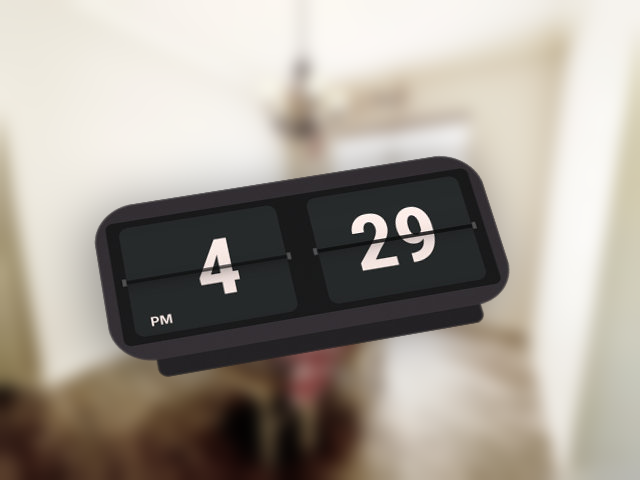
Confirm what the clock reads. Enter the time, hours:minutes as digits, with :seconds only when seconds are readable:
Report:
4:29
